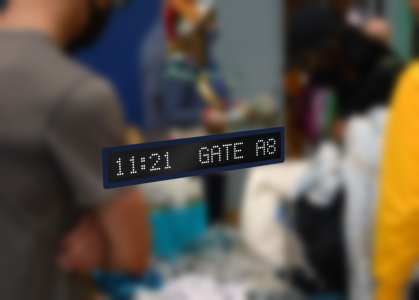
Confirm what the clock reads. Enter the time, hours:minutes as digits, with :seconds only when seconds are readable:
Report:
11:21
